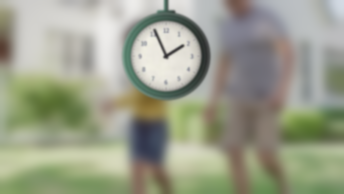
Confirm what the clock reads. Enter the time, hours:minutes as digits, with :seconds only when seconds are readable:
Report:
1:56
